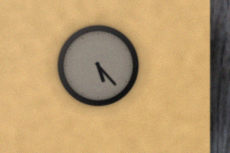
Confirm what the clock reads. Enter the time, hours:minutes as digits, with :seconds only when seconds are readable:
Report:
5:23
